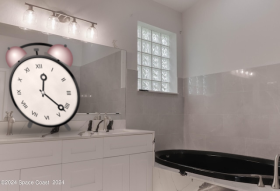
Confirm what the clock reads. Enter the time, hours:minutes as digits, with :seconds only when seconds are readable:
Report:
12:22
